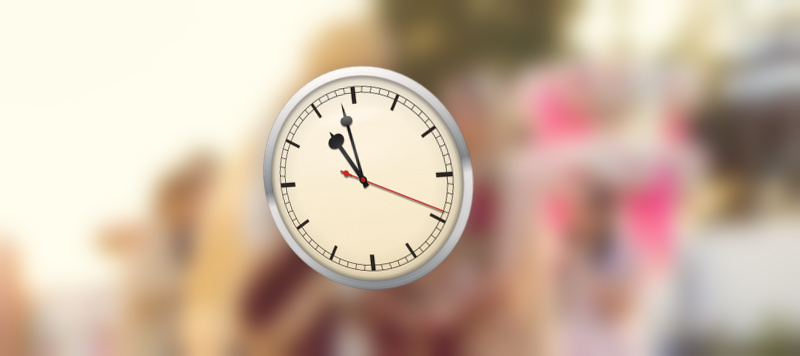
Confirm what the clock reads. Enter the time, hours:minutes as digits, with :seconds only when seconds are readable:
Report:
10:58:19
